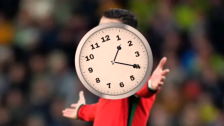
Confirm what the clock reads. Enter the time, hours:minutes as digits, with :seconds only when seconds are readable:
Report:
1:20
